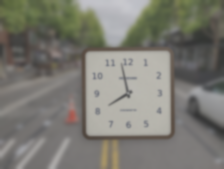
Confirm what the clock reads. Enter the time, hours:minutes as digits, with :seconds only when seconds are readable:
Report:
7:58
